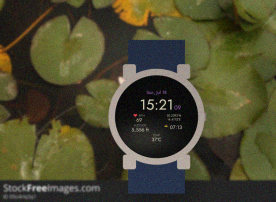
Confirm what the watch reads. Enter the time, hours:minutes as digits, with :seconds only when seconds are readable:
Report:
15:21
